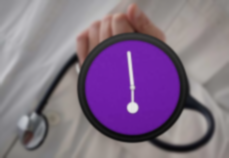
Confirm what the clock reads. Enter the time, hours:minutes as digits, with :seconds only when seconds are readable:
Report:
5:59
